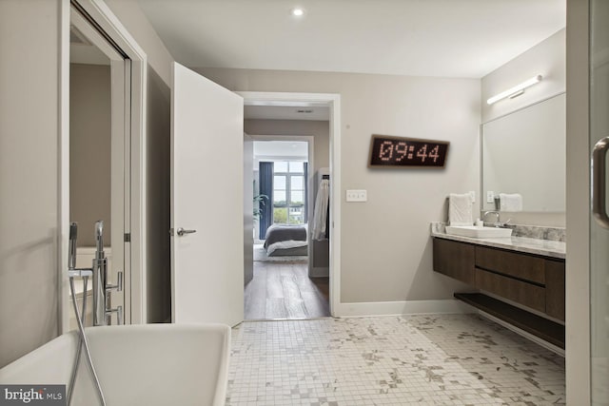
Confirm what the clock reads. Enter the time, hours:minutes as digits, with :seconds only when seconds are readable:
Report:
9:44
